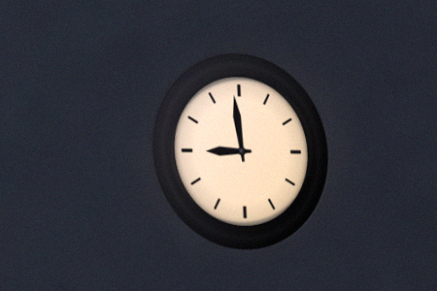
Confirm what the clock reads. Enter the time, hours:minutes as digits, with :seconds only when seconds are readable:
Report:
8:59
